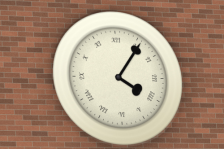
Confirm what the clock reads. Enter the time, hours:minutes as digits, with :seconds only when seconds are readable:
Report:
4:06
